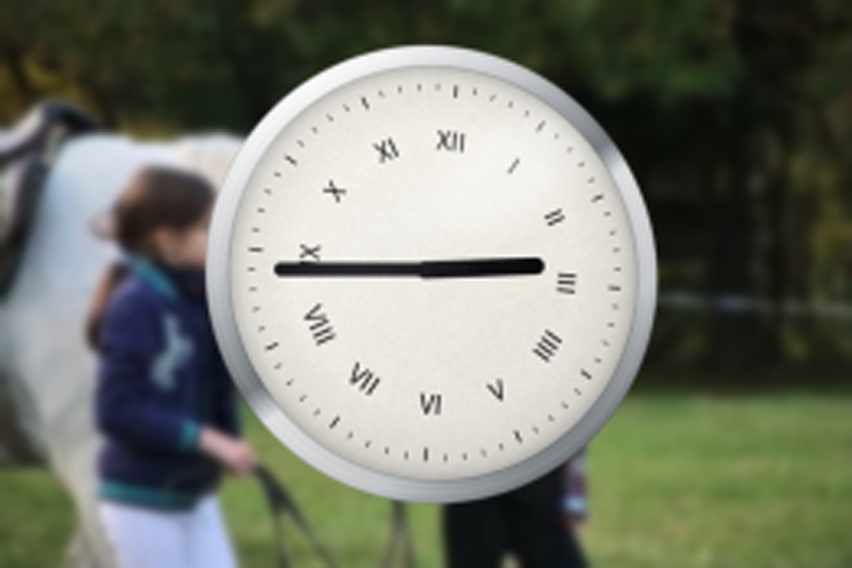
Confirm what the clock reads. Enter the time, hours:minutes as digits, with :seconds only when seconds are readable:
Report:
2:44
